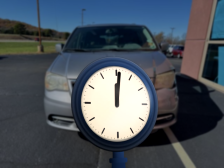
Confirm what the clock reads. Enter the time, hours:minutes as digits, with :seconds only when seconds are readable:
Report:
12:01
